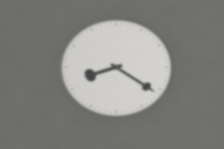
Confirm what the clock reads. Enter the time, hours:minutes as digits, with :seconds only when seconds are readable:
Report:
8:21
